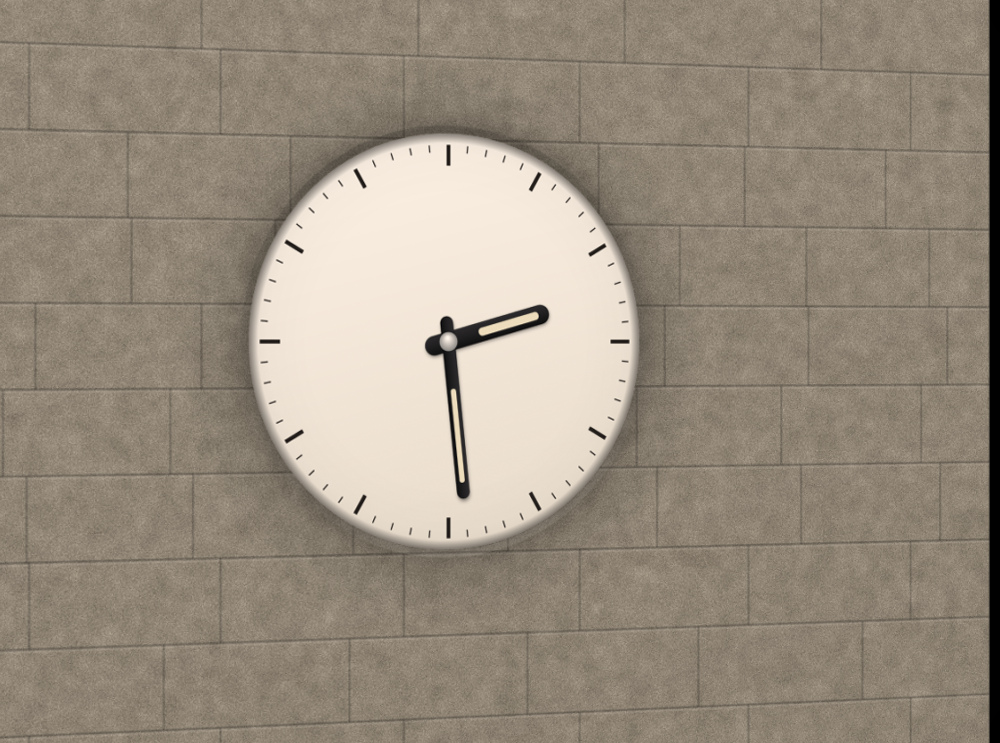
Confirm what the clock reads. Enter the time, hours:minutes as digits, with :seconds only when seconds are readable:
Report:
2:29
